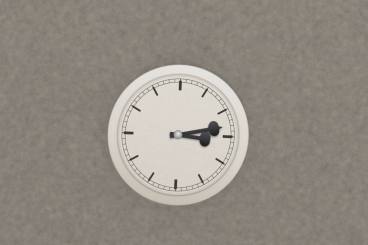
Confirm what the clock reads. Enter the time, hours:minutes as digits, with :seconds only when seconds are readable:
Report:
3:13
